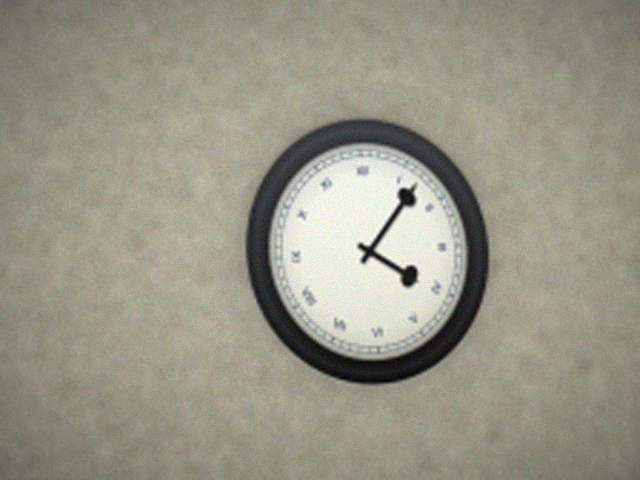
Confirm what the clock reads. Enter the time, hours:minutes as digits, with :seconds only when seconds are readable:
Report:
4:07
